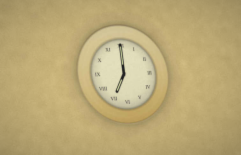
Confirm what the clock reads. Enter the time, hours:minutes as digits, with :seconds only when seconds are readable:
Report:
7:00
